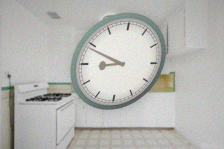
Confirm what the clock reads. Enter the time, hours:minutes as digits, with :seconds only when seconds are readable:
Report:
8:49
